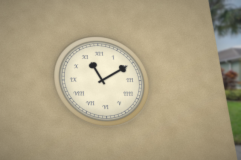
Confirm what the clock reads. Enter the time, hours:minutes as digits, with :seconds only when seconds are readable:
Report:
11:10
